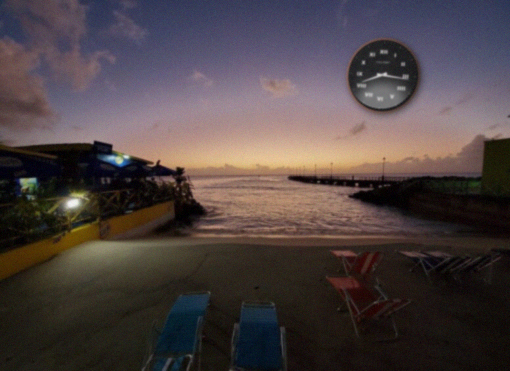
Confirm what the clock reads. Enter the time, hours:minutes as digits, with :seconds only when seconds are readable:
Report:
8:16
